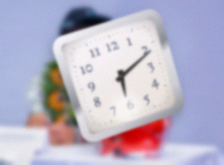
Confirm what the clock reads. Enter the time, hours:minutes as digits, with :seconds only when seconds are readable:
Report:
6:11
